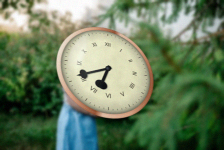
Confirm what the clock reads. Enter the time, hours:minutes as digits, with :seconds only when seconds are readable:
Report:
6:41
